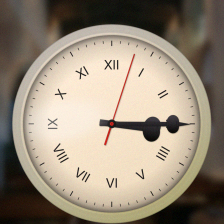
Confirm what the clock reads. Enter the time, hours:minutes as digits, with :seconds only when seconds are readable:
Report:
3:15:03
